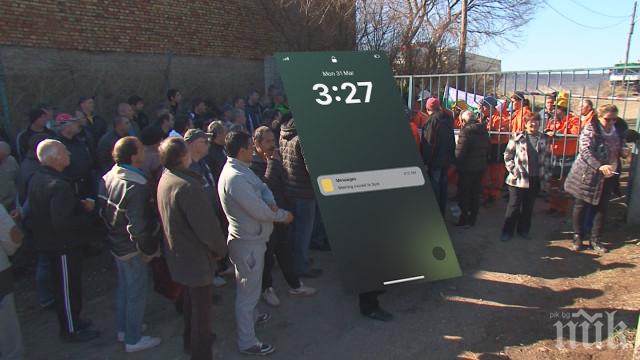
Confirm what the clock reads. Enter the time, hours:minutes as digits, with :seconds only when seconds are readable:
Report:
3:27
